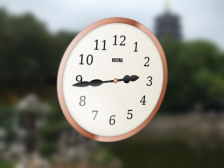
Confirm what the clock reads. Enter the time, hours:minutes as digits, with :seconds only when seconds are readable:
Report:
2:44
